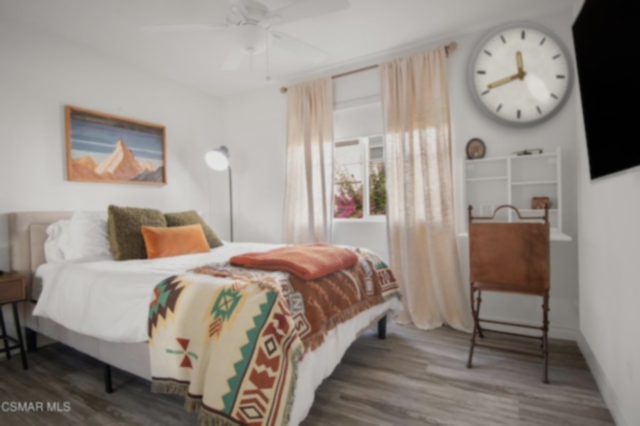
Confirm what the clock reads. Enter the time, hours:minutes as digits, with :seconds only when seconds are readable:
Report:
11:41
